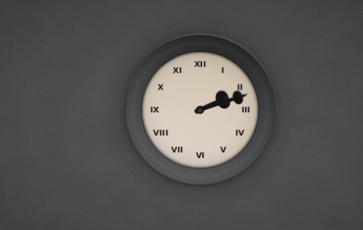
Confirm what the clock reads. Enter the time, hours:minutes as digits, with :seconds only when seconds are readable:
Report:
2:12
